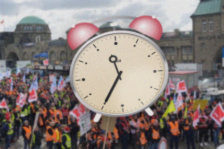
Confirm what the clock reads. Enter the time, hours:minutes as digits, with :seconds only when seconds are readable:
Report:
11:35
